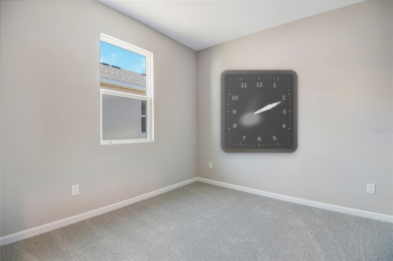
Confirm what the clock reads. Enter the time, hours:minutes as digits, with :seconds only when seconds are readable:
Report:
2:11
